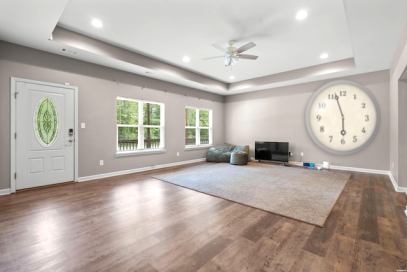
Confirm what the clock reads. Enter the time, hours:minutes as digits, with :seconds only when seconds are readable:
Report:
5:57
